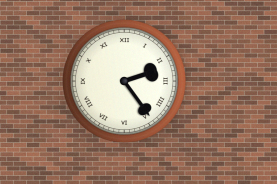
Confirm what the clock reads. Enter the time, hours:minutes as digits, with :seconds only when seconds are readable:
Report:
2:24
